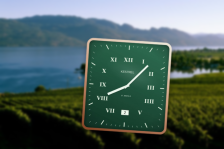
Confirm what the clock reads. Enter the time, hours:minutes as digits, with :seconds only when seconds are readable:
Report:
8:07
